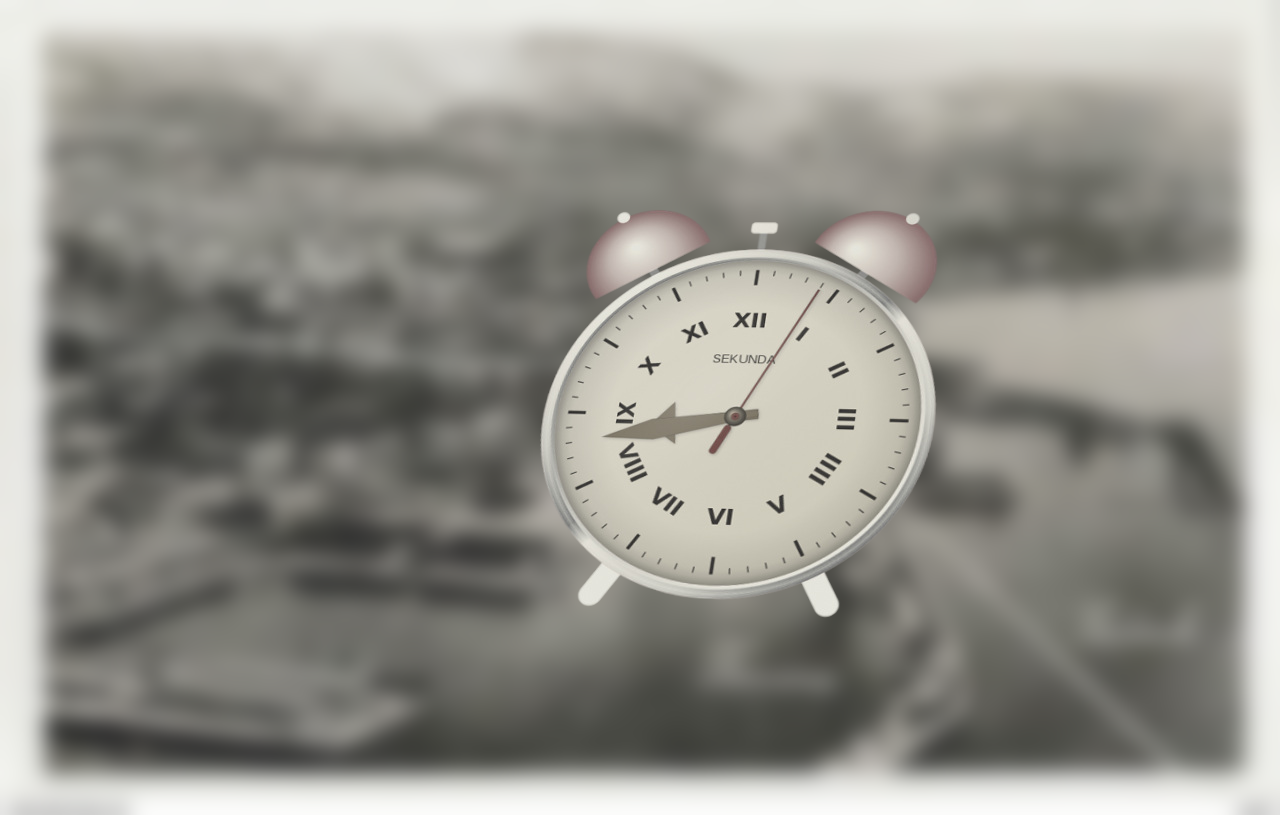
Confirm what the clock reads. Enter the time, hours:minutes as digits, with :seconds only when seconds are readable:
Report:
8:43:04
